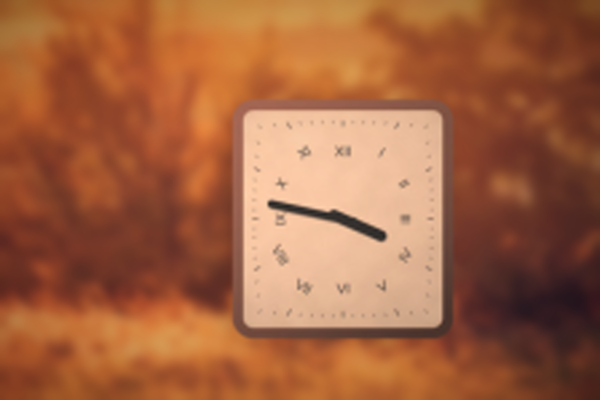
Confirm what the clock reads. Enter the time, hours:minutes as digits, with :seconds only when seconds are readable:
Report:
3:47
